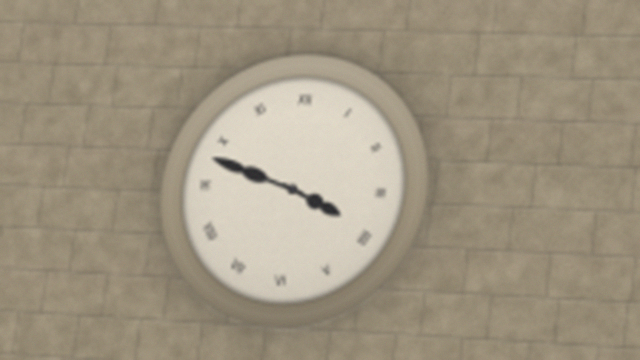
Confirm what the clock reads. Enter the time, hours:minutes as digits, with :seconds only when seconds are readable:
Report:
3:48
